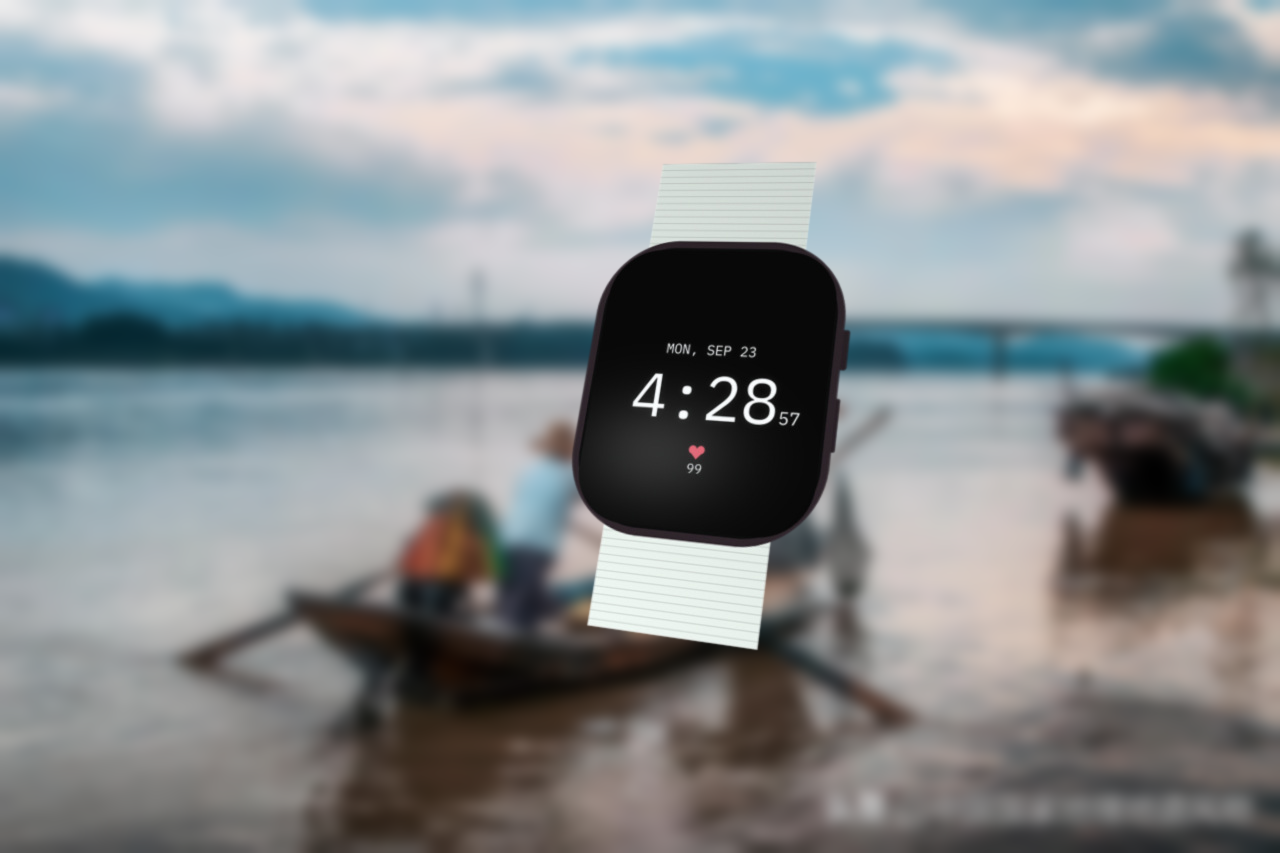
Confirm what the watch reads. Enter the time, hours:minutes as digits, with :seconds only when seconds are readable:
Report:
4:28:57
